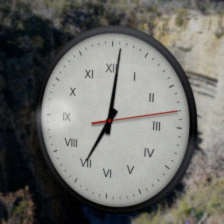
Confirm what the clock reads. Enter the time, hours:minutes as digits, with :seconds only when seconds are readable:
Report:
7:01:13
